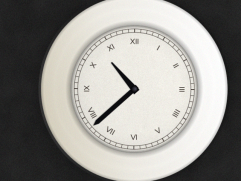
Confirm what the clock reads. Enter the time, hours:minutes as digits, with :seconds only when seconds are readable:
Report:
10:38
